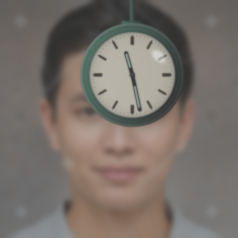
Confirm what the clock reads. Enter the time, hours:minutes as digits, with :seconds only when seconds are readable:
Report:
11:28
